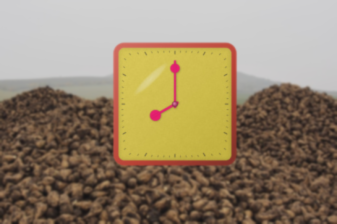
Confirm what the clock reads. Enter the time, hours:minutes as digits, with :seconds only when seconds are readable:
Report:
8:00
